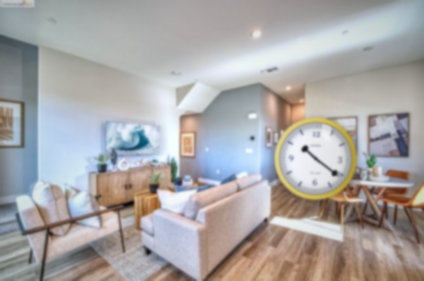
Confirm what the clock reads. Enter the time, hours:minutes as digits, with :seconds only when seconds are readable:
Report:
10:21
